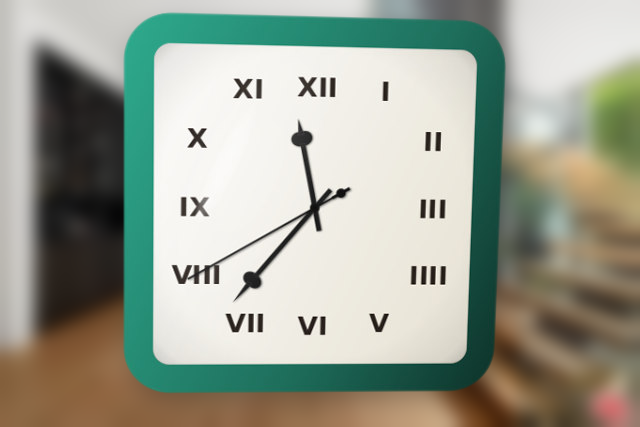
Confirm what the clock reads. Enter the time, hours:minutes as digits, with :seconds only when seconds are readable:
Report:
11:36:40
